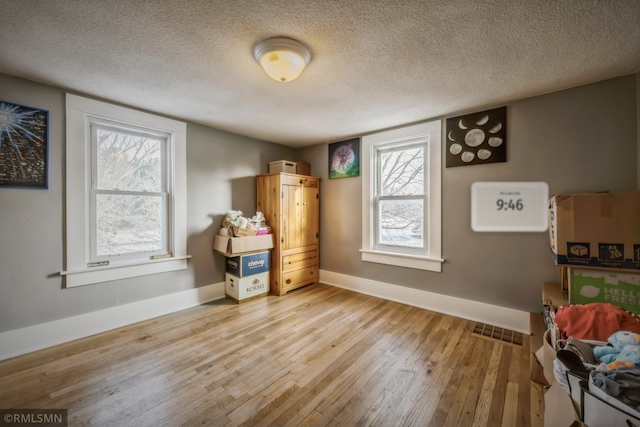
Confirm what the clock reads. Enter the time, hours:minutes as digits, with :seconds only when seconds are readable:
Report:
9:46
